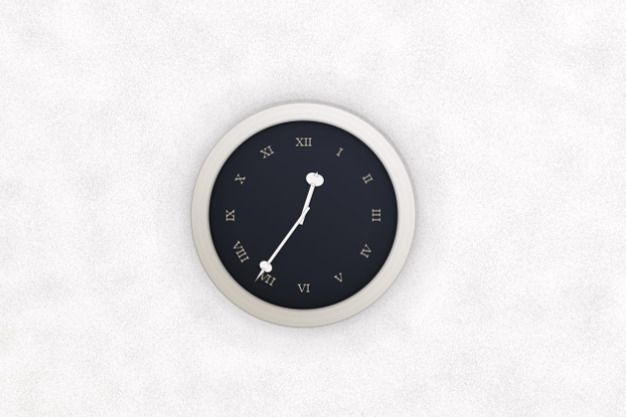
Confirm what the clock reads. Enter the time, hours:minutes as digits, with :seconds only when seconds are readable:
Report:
12:36
